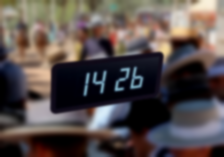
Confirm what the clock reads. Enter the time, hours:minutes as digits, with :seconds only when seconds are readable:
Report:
14:26
